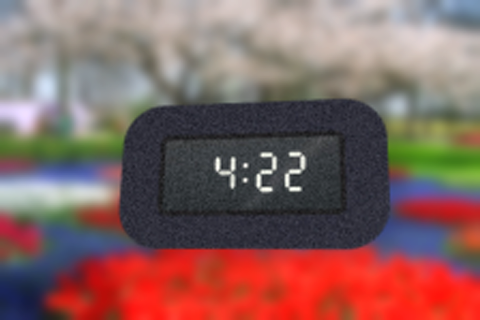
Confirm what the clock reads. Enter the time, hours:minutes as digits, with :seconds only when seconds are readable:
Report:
4:22
